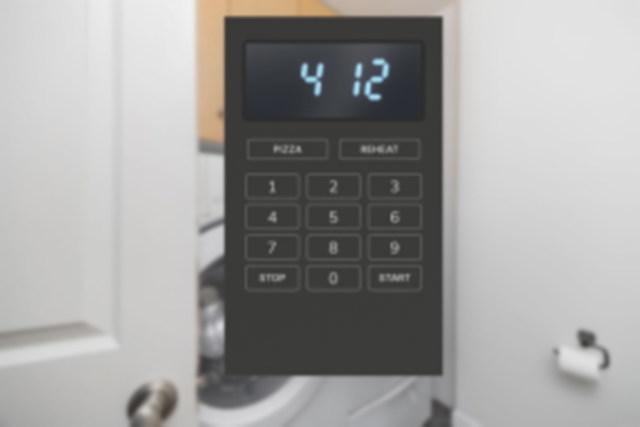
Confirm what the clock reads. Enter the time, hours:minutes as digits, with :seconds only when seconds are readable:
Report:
4:12
